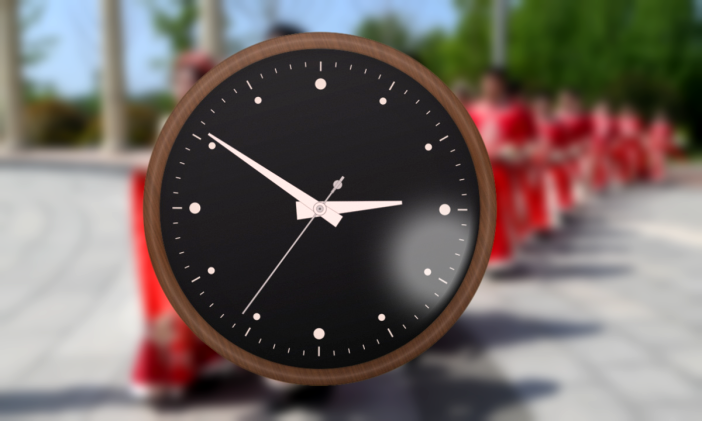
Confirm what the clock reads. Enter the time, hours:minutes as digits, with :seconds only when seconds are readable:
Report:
2:50:36
